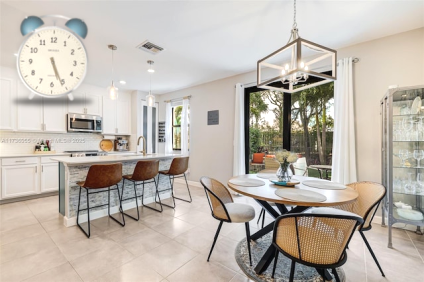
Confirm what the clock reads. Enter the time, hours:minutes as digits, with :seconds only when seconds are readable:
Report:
5:26
